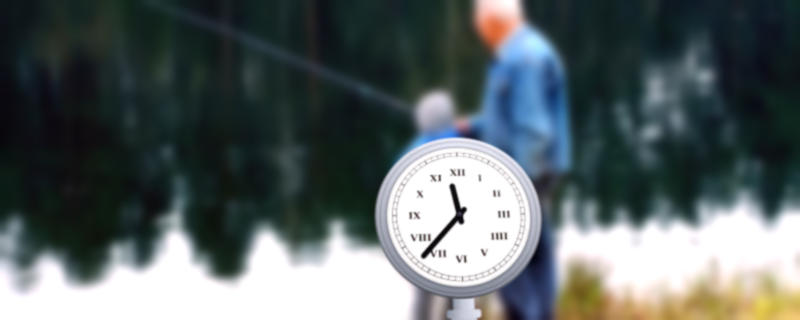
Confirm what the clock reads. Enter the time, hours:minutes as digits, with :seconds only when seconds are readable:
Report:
11:37
